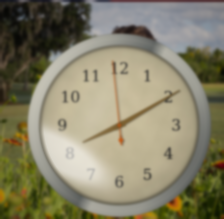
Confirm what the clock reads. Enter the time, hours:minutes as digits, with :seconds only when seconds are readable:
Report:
8:09:59
